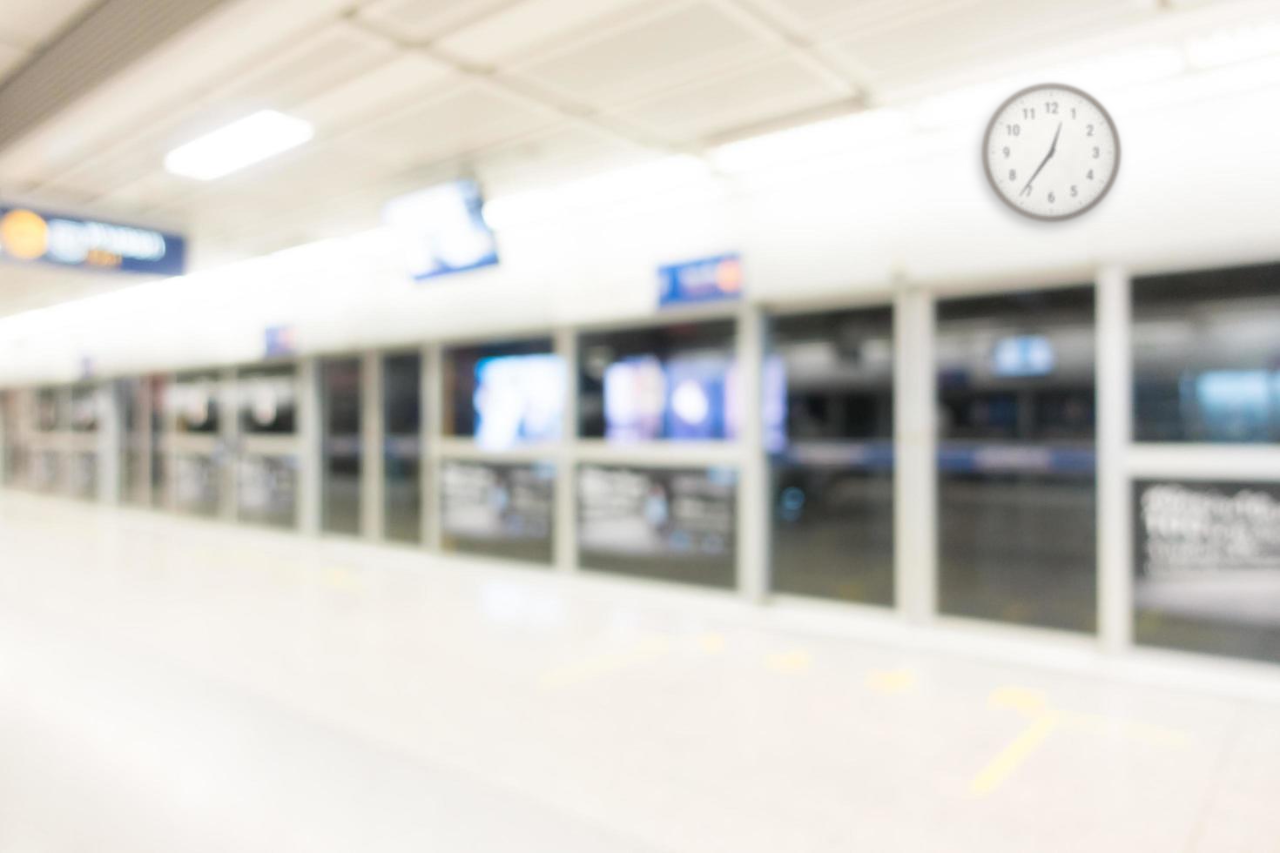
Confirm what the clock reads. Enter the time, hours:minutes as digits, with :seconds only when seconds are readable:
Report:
12:36
